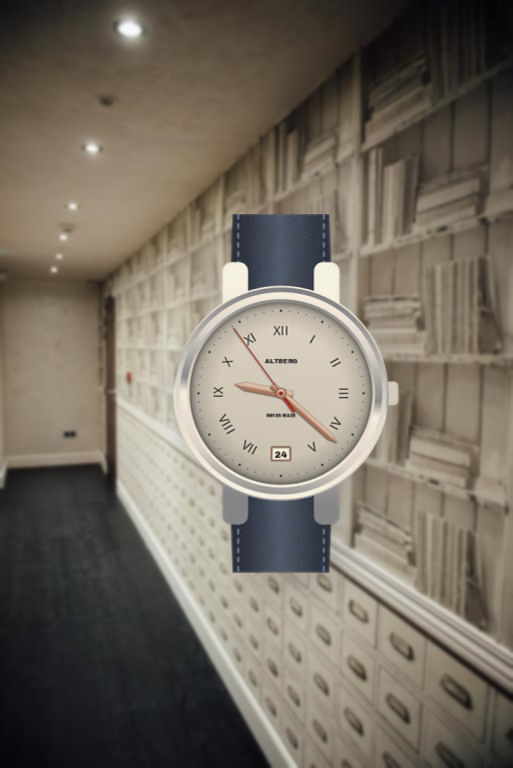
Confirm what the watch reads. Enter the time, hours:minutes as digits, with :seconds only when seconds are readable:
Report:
9:21:54
